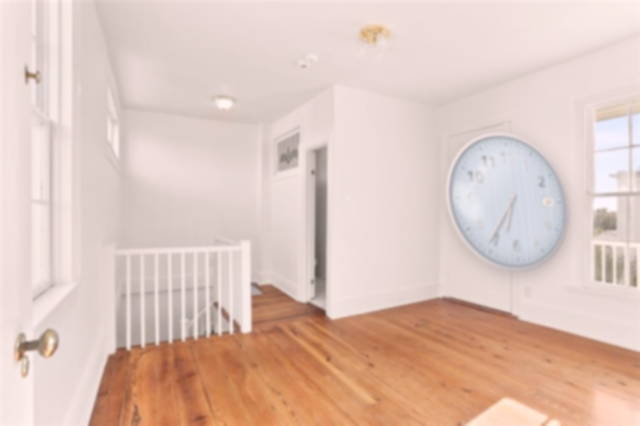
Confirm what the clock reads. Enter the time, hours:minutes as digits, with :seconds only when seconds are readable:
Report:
6:36
